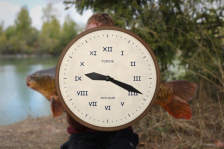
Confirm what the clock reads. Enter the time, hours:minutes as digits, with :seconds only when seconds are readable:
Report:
9:19
